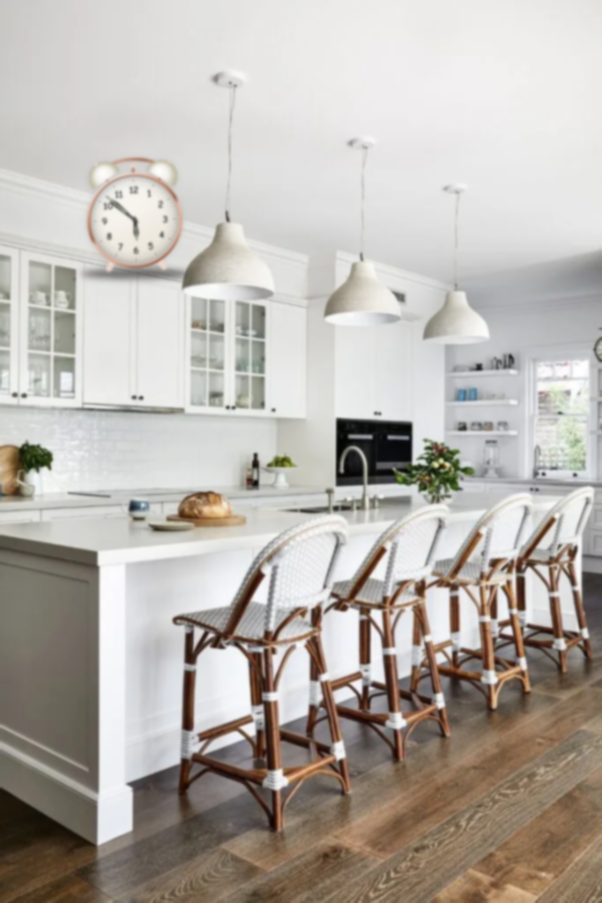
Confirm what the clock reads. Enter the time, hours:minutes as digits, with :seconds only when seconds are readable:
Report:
5:52
